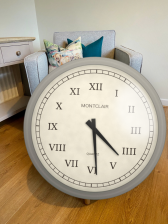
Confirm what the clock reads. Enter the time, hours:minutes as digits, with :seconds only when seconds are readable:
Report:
4:29
